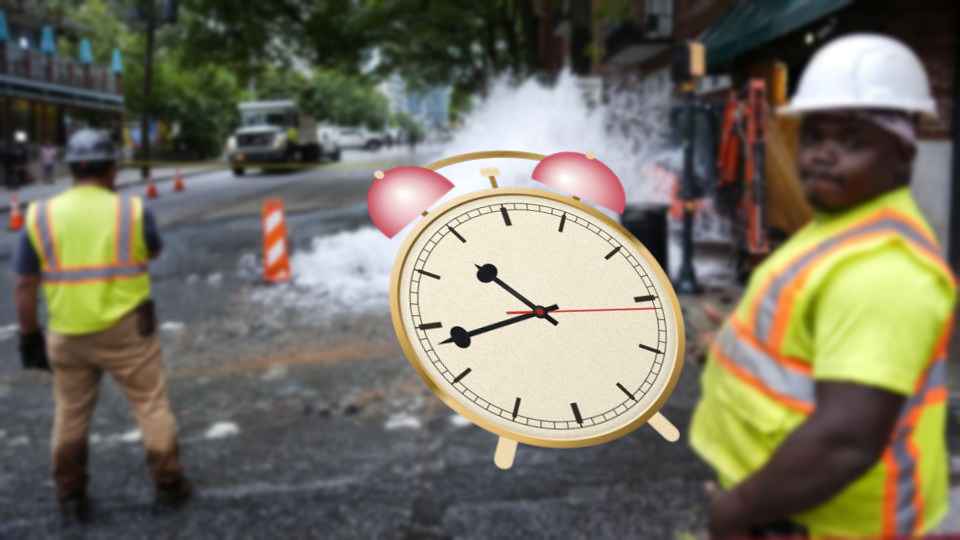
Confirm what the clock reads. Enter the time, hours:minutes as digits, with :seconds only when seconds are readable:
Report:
10:43:16
